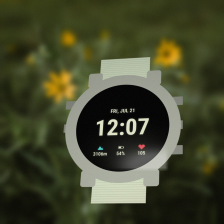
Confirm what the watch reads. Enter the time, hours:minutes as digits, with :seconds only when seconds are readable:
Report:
12:07
